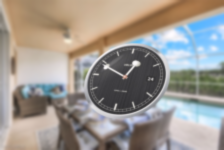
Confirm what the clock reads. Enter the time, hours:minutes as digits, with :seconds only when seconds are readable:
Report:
12:49
